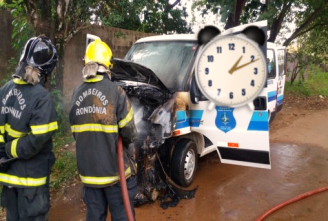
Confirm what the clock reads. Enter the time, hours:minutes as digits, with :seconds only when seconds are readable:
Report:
1:11
